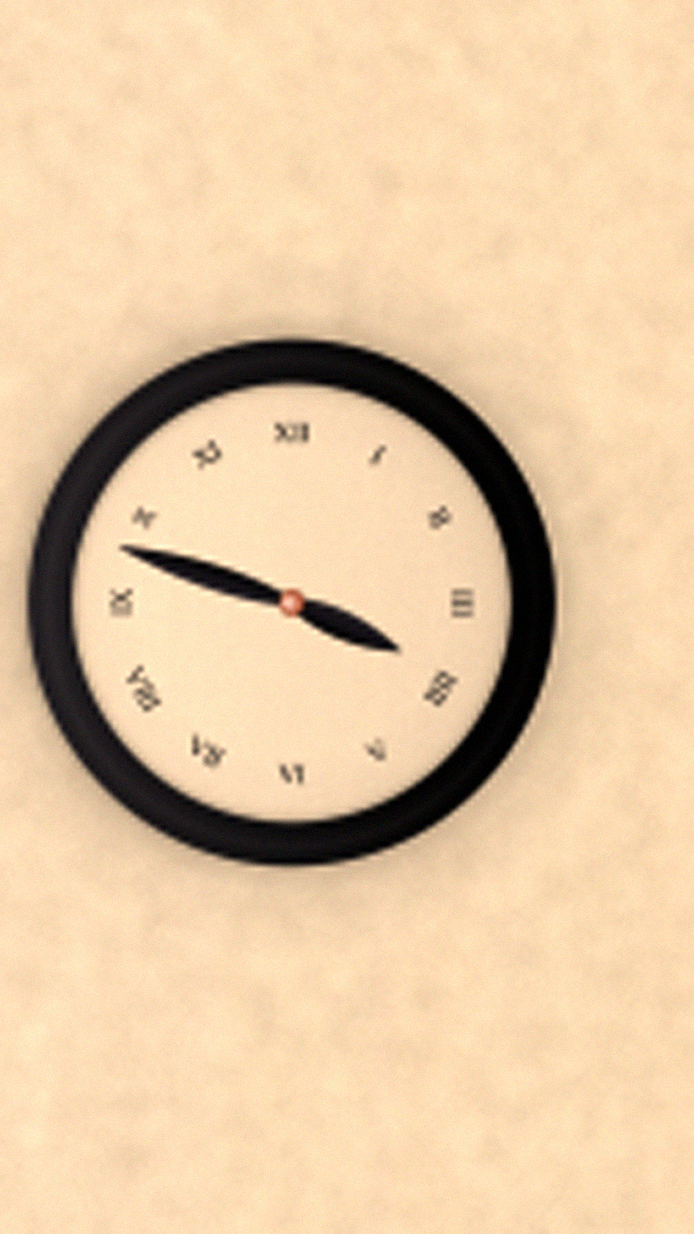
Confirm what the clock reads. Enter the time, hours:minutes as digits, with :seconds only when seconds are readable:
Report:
3:48
